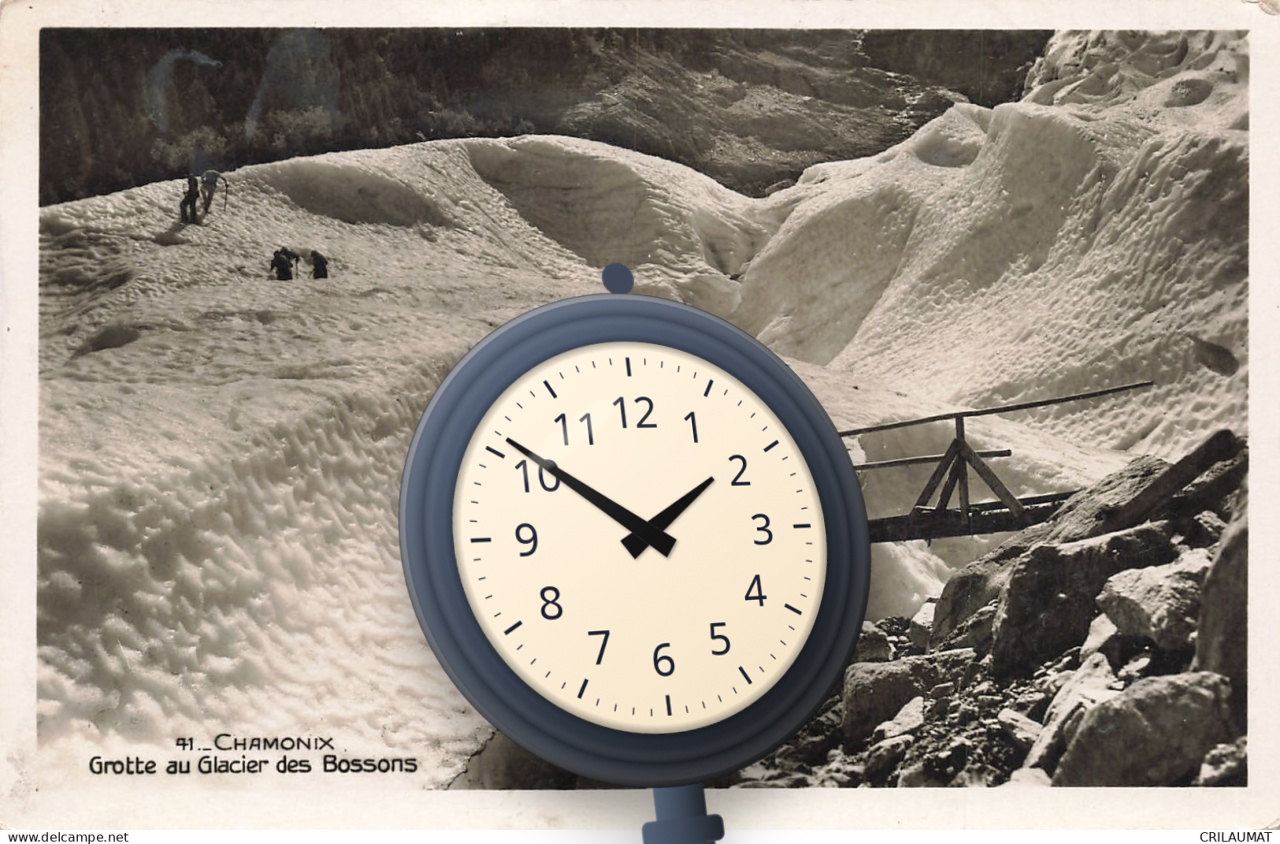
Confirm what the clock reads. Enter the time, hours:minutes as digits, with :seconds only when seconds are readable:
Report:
1:51
